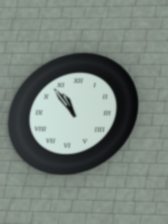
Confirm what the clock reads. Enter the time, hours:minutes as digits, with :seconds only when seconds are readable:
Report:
10:53
